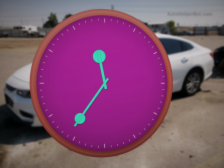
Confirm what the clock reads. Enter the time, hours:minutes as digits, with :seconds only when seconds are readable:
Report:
11:36
